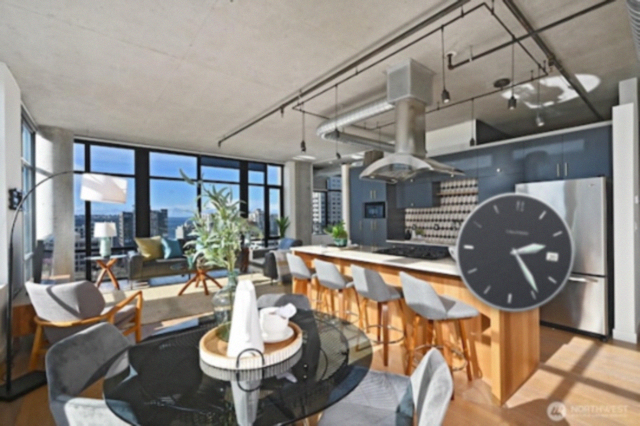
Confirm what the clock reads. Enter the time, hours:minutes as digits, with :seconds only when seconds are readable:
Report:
2:24
